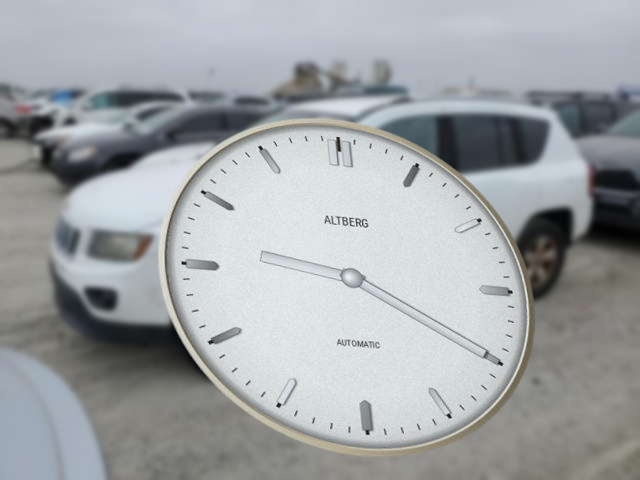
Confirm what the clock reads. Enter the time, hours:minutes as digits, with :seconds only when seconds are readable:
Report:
9:20
